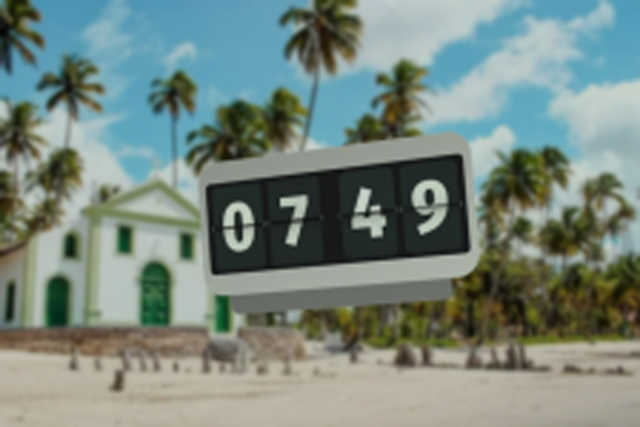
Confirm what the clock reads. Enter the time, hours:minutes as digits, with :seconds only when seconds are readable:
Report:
7:49
